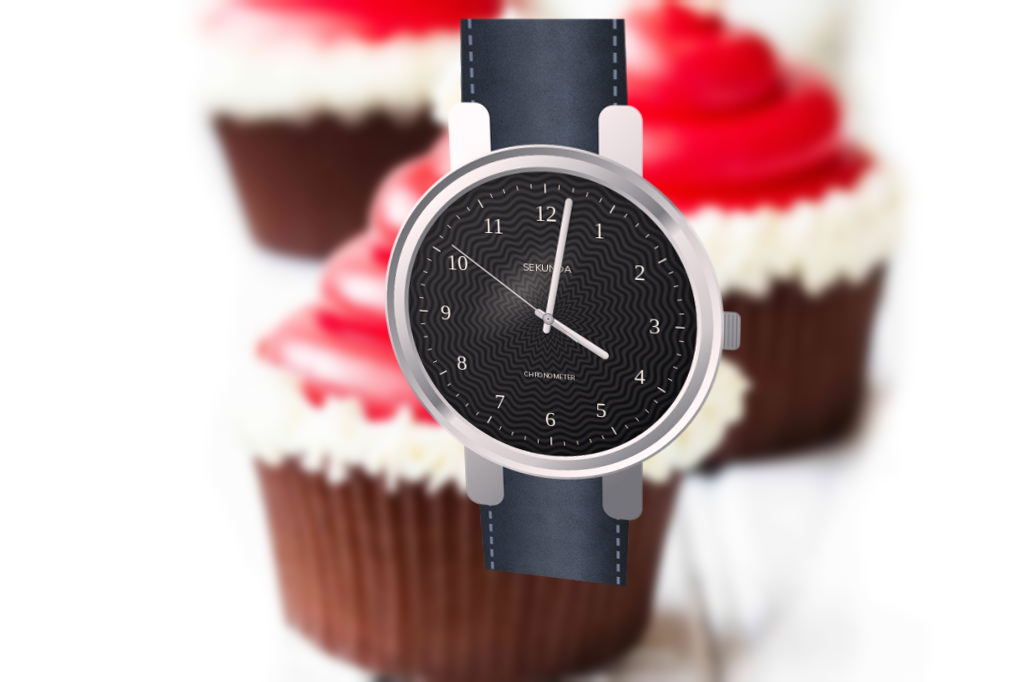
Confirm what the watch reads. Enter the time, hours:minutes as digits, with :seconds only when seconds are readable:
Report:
4:01:51
